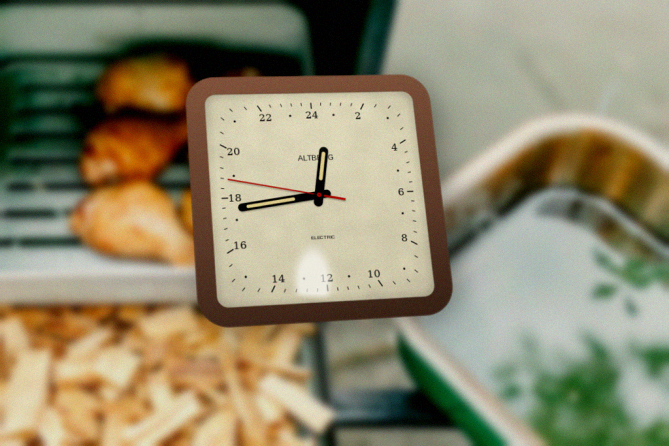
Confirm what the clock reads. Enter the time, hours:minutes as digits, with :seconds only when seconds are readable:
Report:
0:43:47
